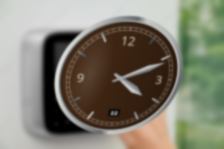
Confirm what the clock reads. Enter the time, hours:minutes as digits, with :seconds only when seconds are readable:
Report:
4:11
